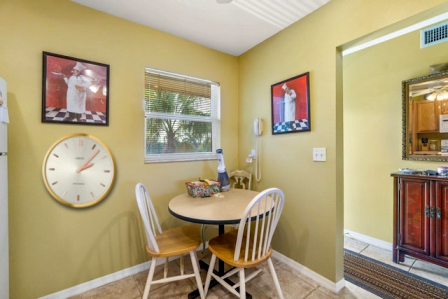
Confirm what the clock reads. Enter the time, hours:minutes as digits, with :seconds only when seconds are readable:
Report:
2:07
